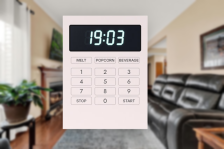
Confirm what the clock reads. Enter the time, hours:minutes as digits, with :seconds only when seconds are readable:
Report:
19:03
